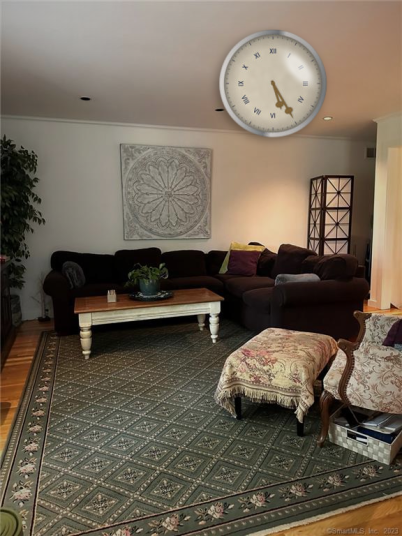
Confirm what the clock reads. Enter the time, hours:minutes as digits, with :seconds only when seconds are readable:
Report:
5:25
